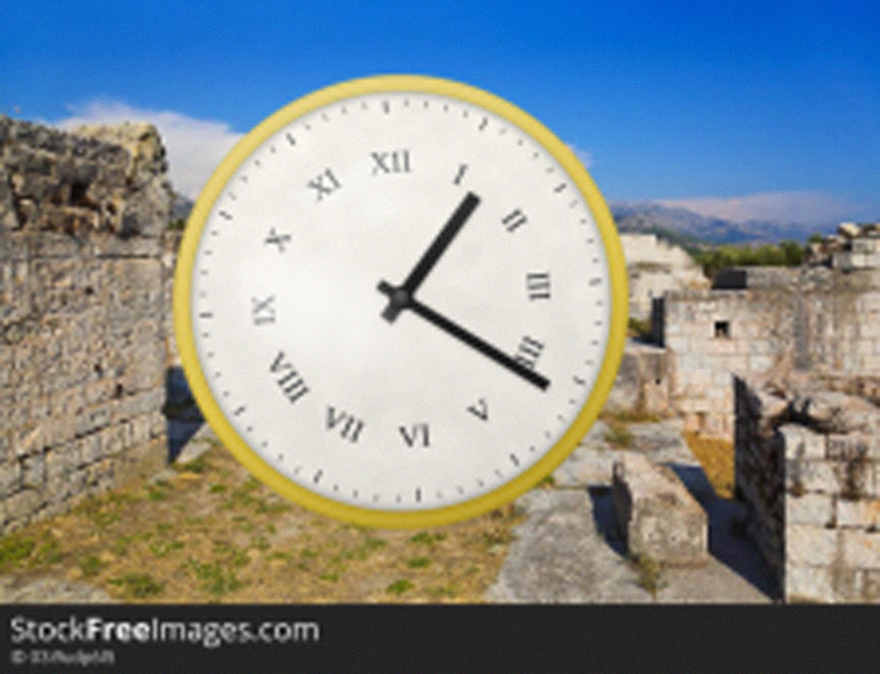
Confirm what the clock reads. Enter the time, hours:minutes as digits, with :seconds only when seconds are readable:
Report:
1:21
